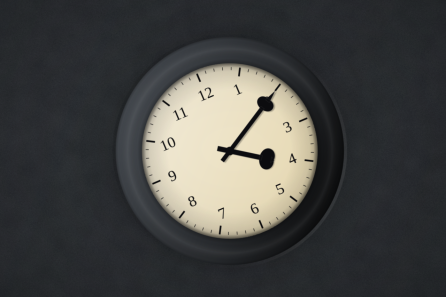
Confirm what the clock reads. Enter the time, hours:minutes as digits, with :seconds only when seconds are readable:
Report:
4:10
